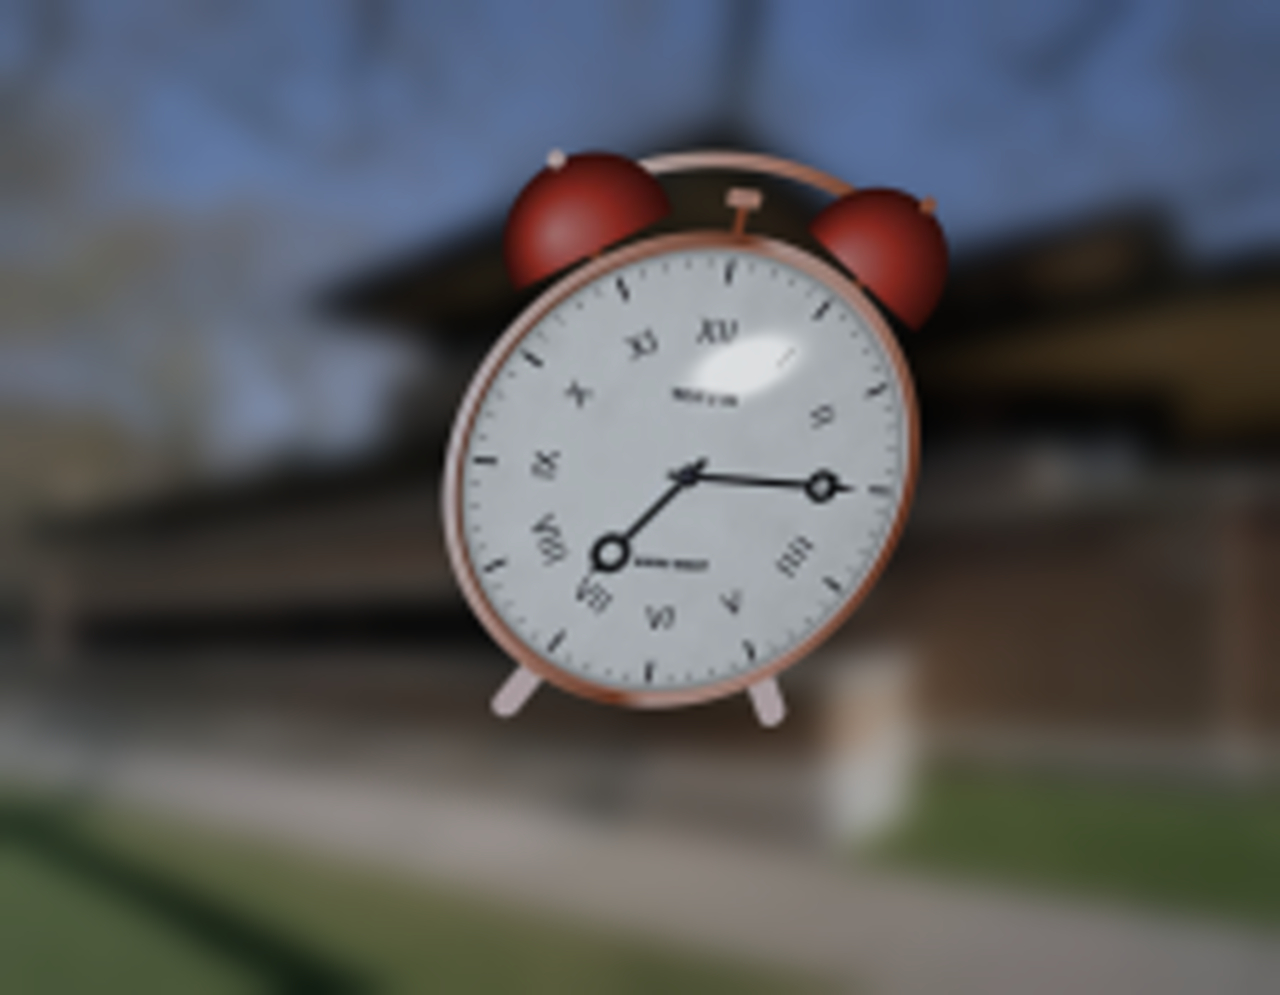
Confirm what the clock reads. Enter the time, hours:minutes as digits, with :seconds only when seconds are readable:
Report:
7:15
